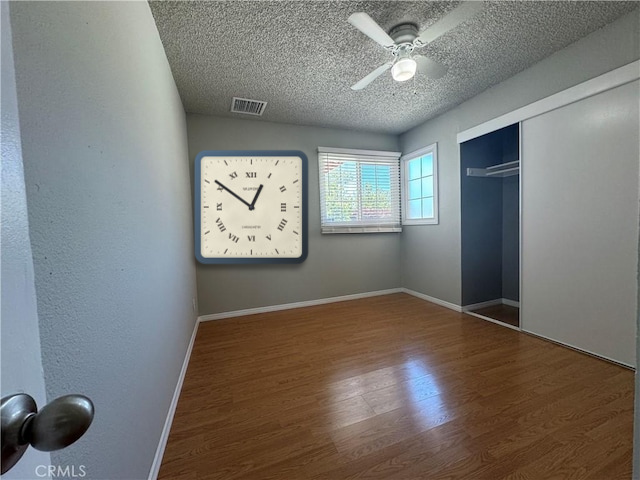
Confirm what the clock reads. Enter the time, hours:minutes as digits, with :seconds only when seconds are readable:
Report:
12:51
